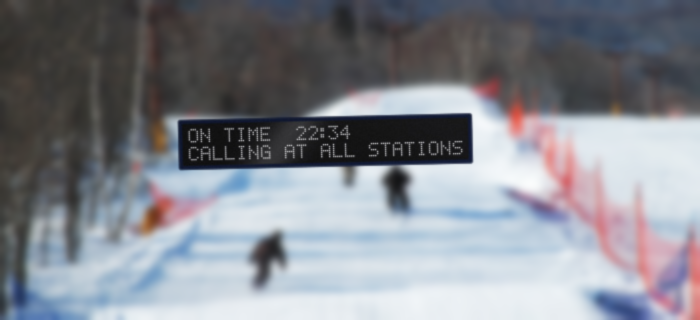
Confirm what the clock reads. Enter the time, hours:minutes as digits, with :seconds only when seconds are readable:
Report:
22:34
